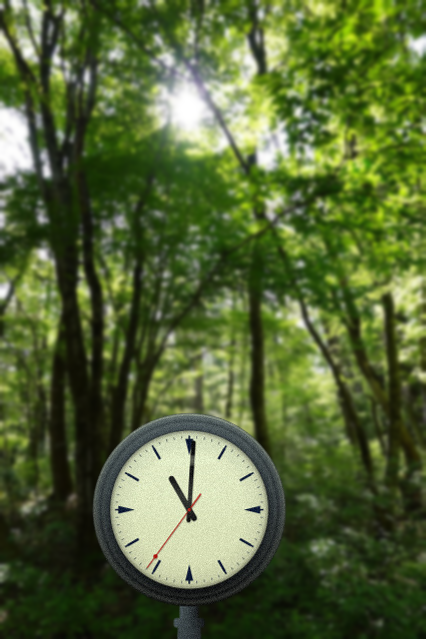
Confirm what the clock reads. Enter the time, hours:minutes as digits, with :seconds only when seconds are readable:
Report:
11:00:36
